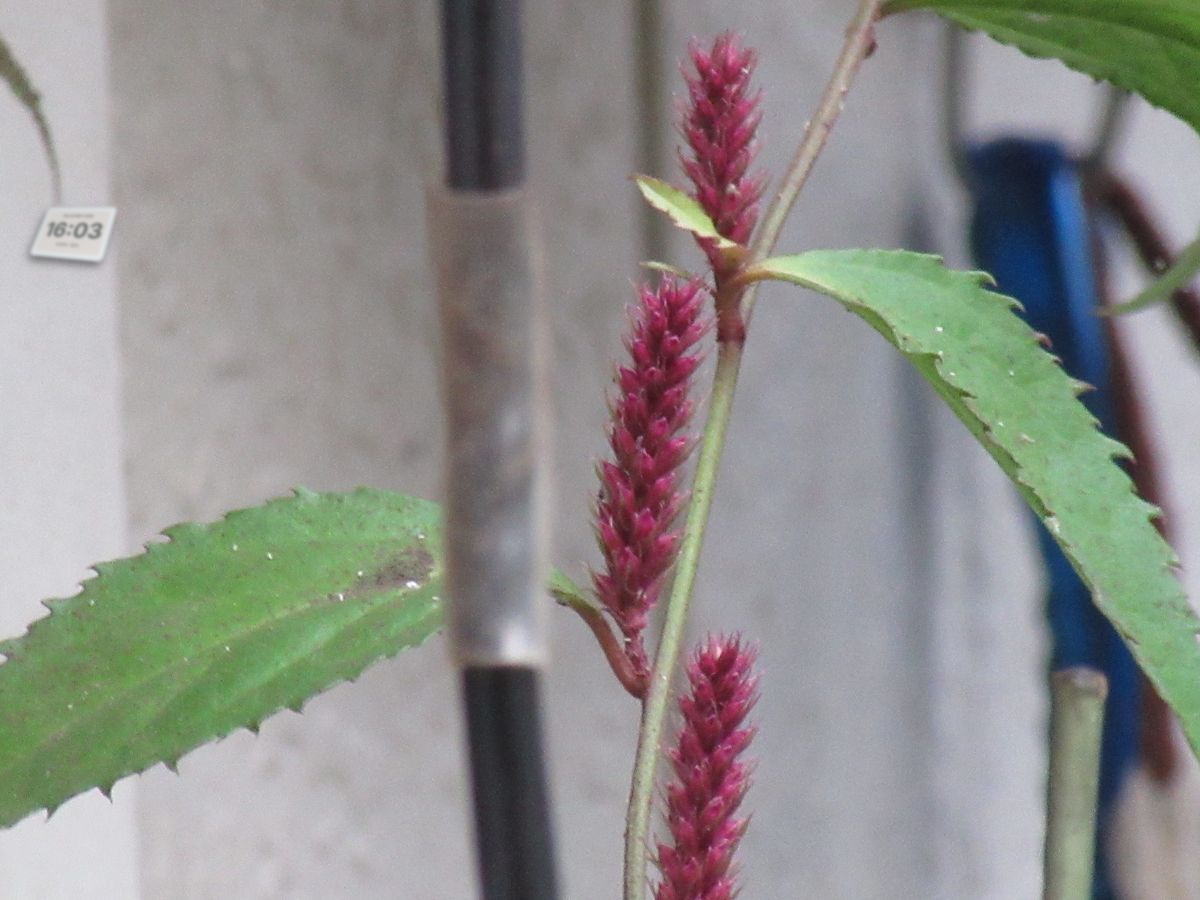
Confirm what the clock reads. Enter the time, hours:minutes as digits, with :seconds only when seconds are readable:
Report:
16:03
